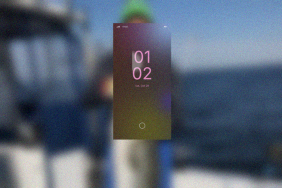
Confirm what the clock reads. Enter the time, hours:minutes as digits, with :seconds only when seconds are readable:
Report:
1:02
